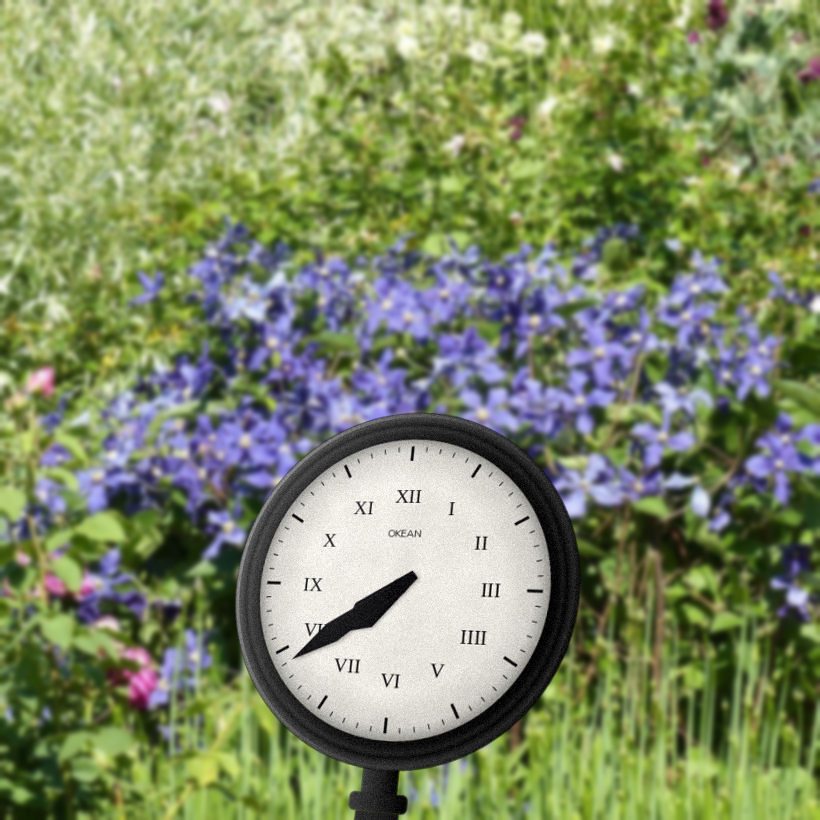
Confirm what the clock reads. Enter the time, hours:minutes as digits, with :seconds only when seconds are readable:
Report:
7:39
